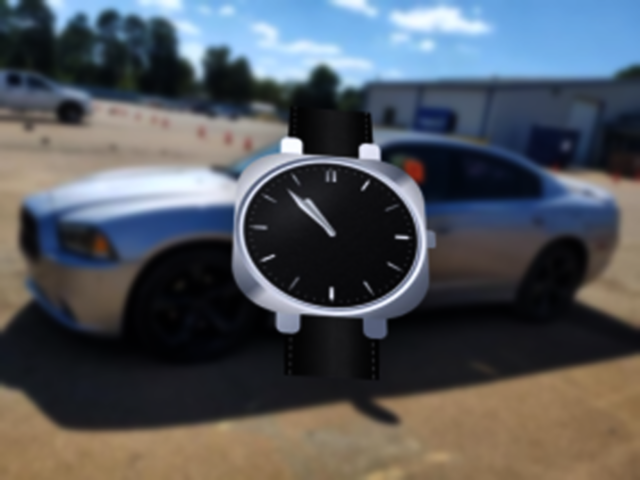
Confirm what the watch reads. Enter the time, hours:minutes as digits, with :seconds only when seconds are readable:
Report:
10:53
